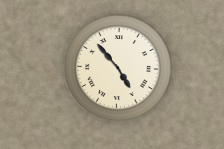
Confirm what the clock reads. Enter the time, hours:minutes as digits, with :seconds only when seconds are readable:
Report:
4:53
